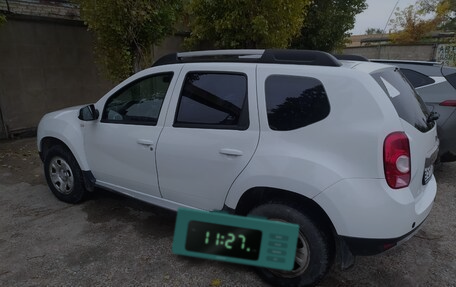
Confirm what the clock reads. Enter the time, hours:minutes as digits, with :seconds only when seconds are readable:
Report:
11:27
